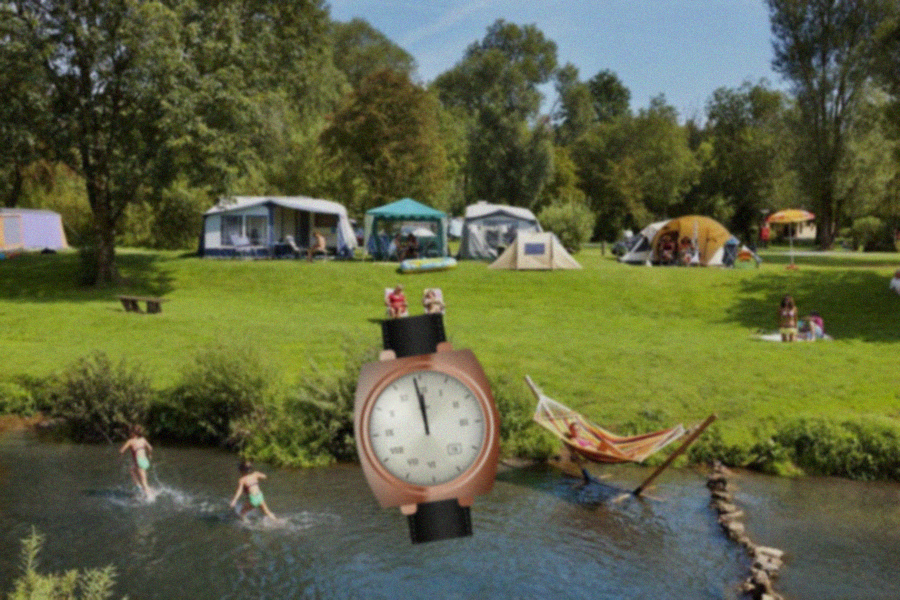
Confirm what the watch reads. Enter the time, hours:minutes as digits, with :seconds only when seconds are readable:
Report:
11:59
